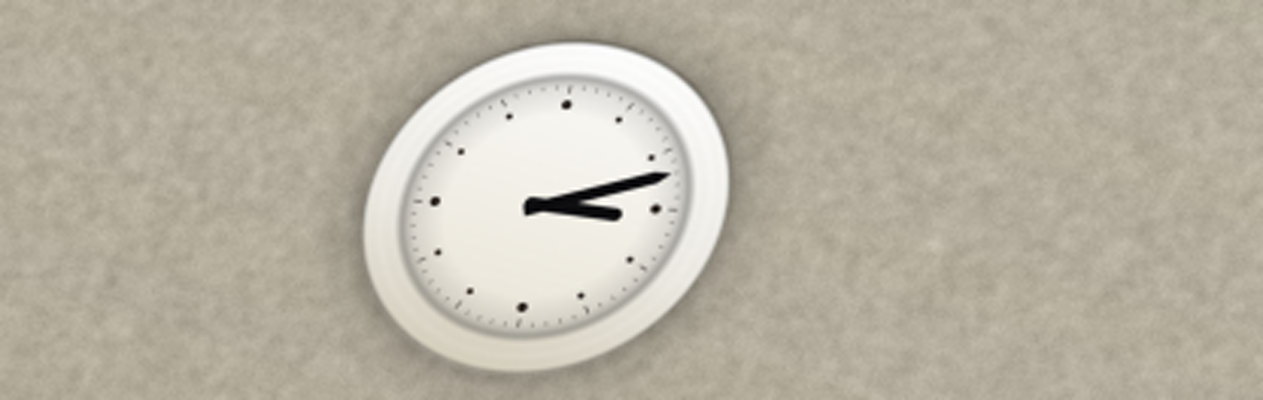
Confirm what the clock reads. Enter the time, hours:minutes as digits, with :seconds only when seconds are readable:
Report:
3:12
